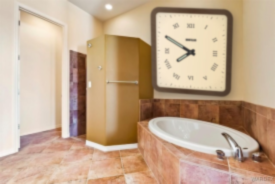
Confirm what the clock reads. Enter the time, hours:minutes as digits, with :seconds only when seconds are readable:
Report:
7:50
